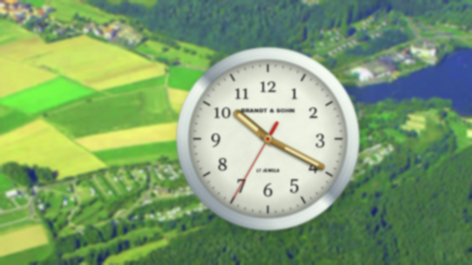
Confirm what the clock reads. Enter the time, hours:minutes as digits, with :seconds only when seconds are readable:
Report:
10:19:35
